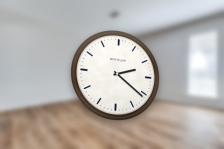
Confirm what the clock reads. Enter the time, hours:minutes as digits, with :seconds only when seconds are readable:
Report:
2:21
